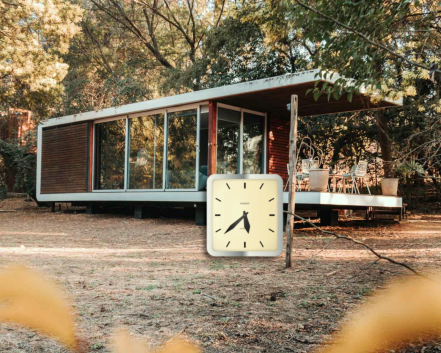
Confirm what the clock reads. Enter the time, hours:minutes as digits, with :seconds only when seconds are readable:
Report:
5:38
